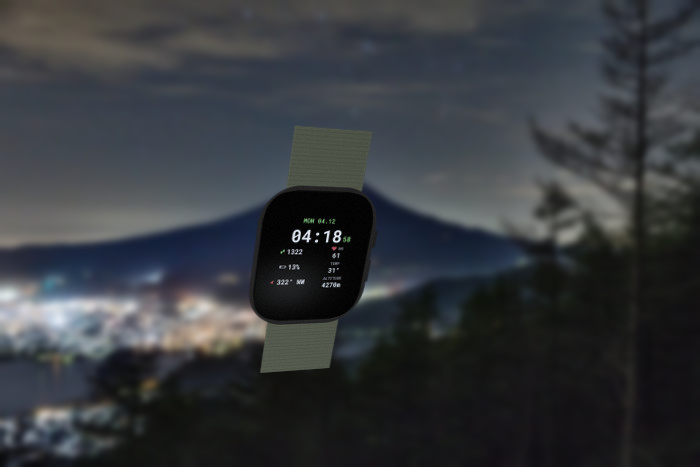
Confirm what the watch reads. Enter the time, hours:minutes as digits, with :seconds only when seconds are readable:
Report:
4:18
